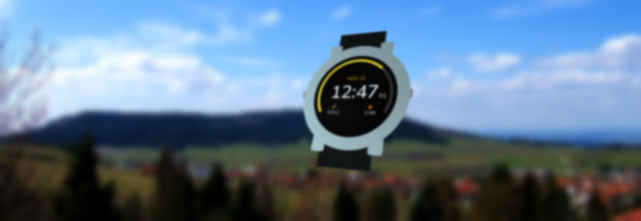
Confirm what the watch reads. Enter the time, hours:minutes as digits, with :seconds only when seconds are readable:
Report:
12:47
